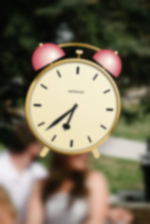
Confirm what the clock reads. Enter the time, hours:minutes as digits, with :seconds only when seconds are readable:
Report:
6:38
